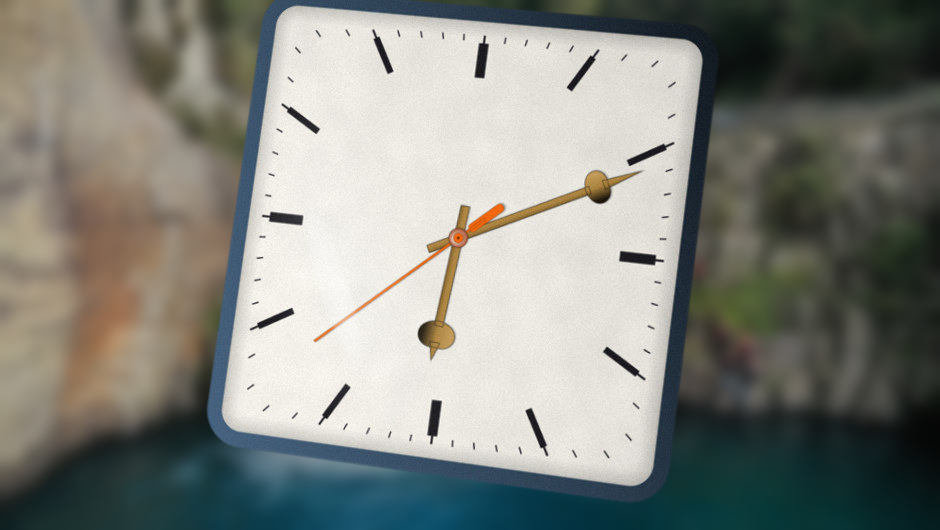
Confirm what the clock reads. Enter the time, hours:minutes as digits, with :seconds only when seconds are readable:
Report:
6:10:38
